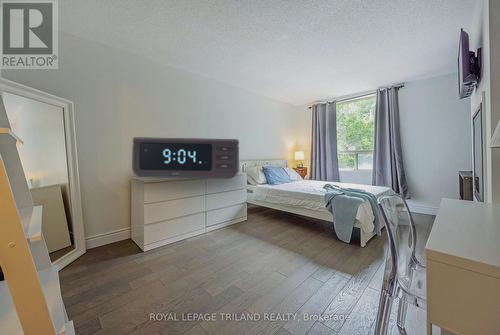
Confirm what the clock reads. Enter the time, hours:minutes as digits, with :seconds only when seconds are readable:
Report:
9:04
